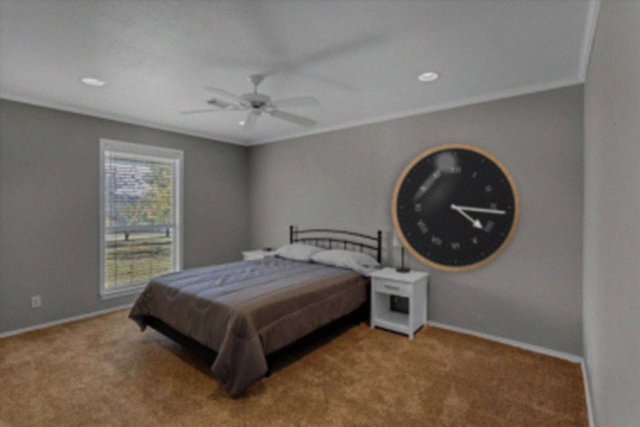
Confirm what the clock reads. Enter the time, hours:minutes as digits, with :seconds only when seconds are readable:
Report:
4:16
